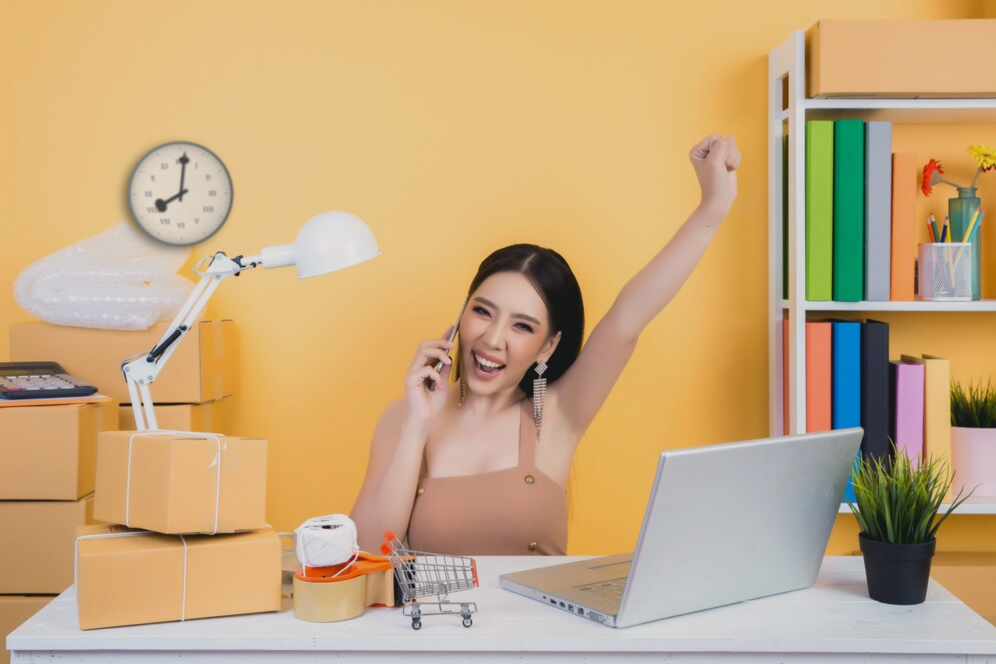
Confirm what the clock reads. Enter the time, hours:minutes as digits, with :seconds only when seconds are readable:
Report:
8:01
